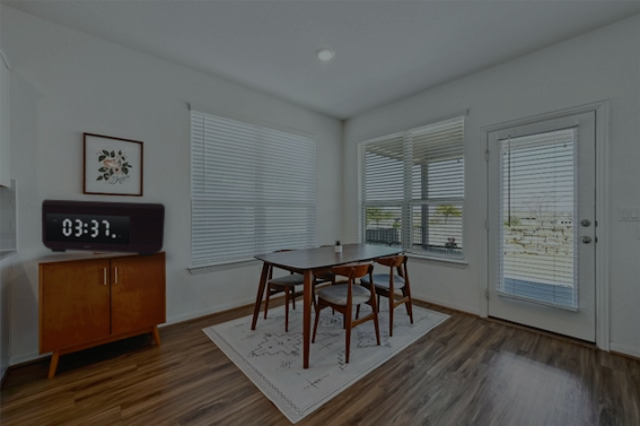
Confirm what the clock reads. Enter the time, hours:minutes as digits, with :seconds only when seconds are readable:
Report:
3:37
